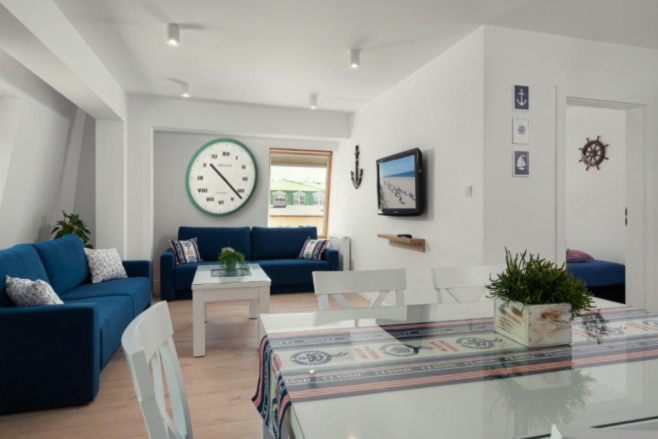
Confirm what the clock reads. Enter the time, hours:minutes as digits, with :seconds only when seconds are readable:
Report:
10:22
